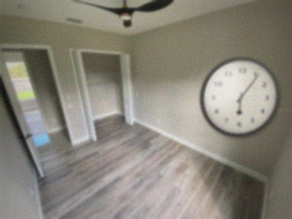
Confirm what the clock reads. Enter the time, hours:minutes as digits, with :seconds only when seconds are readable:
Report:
6:06
